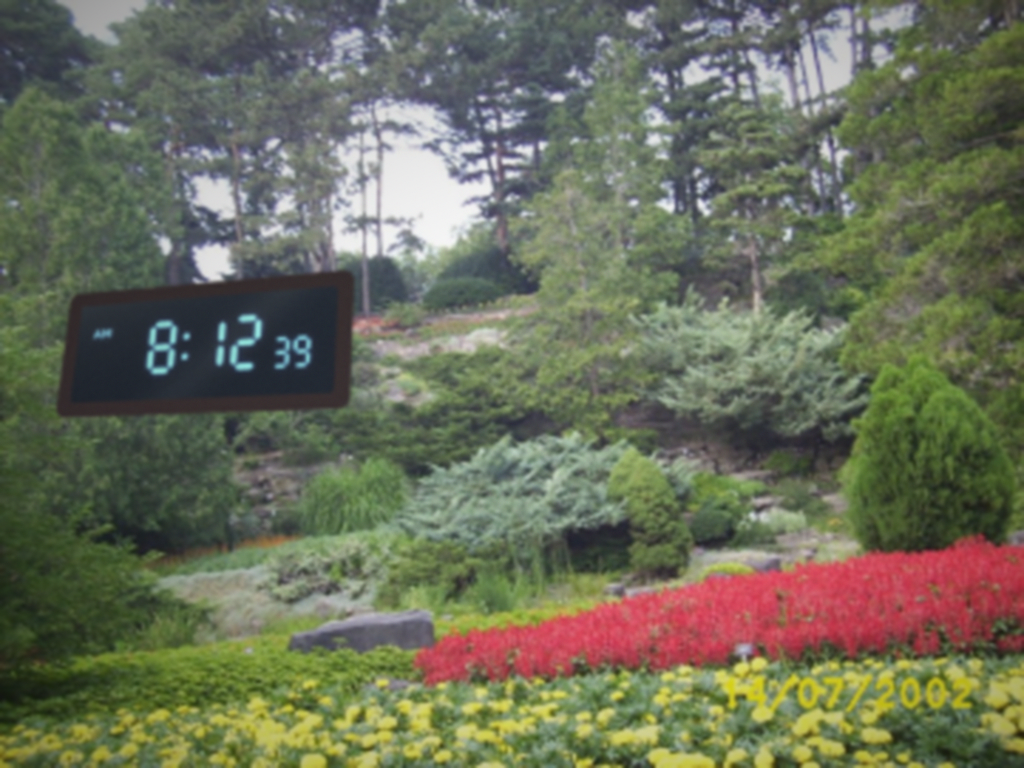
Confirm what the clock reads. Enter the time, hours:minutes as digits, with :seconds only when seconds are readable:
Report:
8:12:39
